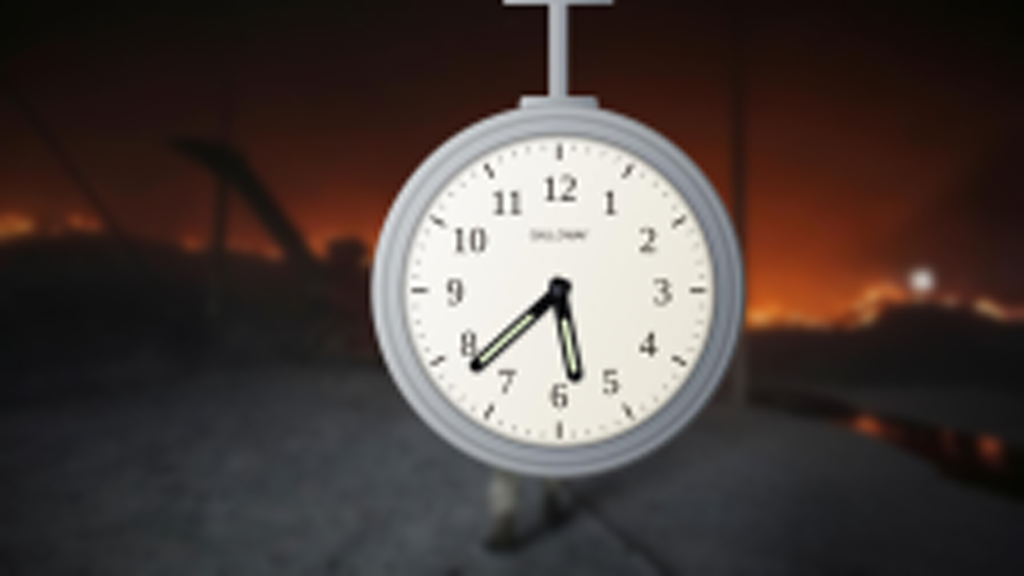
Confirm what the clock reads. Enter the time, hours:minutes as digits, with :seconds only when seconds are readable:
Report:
5:38
